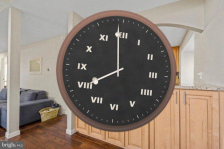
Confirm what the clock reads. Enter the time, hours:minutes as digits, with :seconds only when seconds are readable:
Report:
7:59
